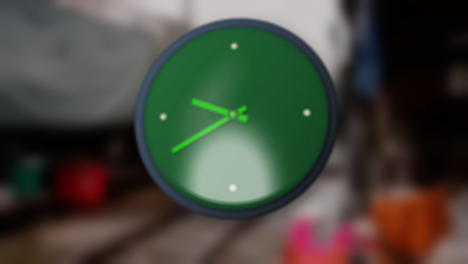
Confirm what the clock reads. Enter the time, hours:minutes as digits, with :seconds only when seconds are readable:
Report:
9:40
